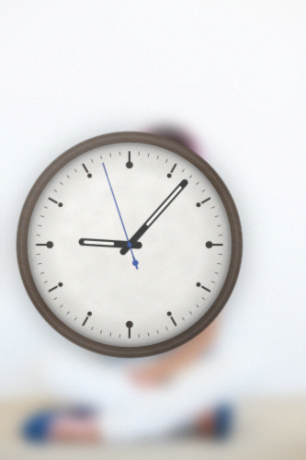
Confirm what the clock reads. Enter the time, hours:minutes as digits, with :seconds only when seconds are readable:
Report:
9:06:57
